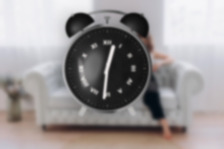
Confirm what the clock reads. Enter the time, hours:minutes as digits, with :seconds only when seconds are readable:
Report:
12:31
